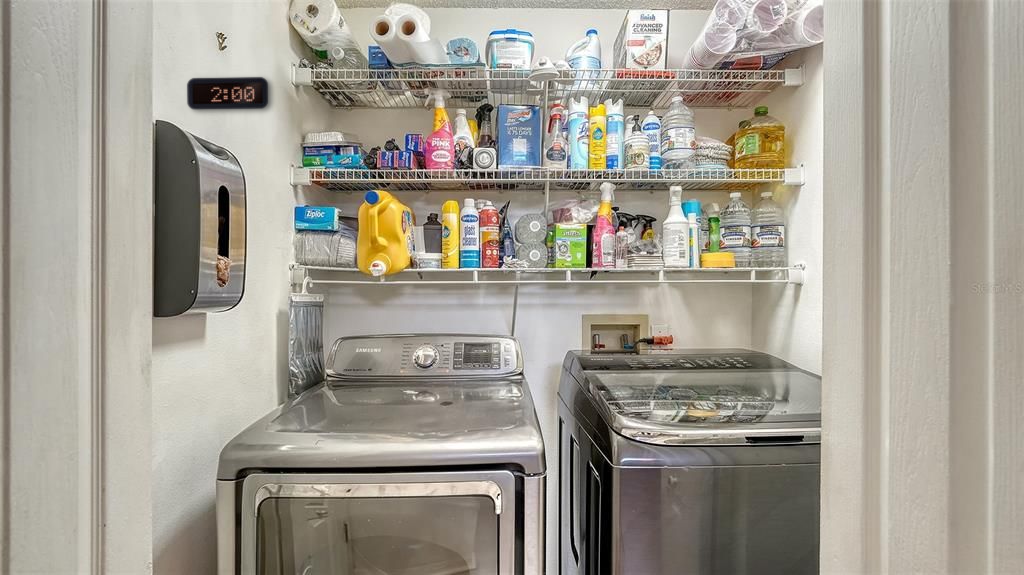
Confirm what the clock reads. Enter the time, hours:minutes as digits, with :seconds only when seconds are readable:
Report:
2:00
